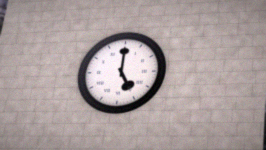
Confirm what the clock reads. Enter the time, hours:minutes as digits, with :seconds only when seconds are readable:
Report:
5:00
